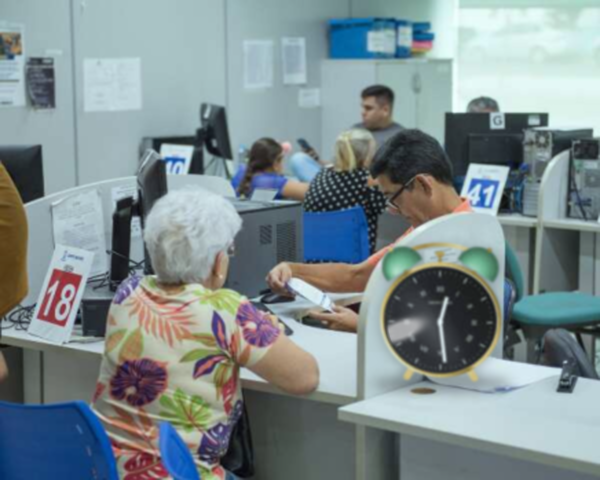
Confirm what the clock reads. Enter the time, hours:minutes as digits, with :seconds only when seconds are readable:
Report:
12:29
